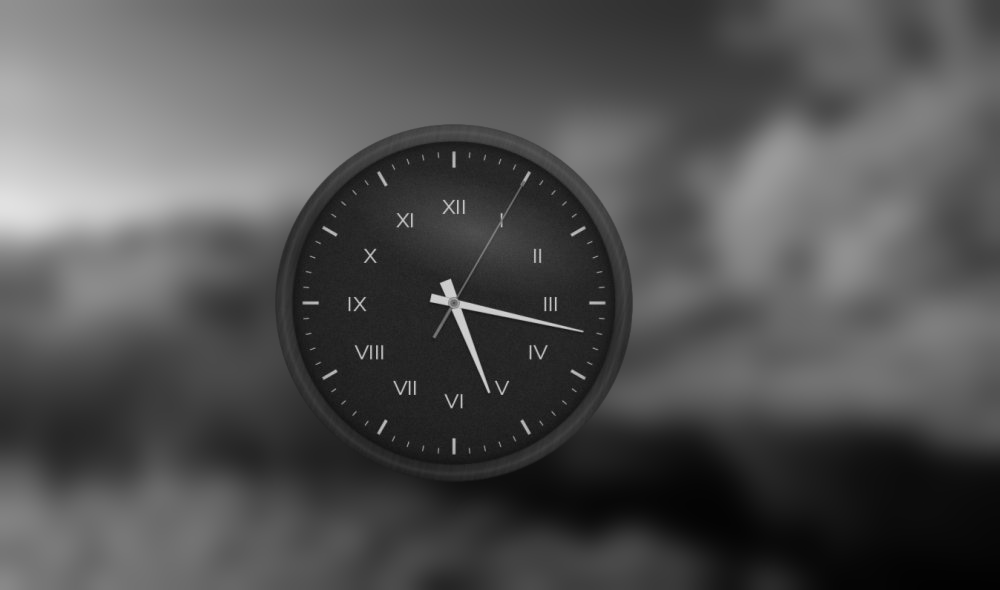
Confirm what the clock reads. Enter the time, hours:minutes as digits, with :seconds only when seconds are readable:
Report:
5:17:05
